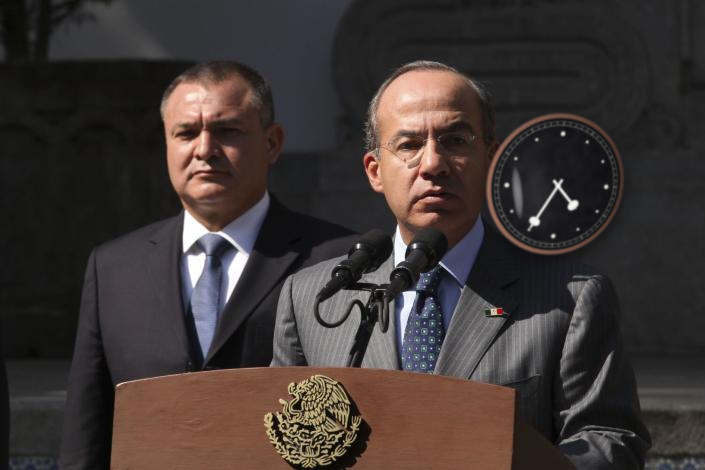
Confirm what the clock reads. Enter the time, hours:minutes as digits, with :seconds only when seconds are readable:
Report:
4:35
